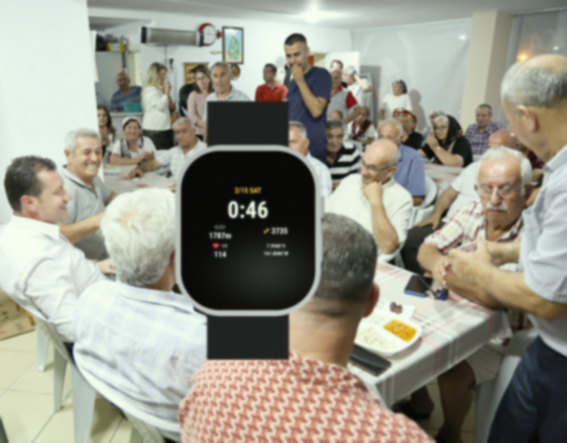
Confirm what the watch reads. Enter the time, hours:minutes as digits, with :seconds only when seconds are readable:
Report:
0:46
